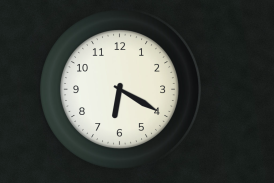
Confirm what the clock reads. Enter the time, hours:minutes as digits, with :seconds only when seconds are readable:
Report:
6:20
